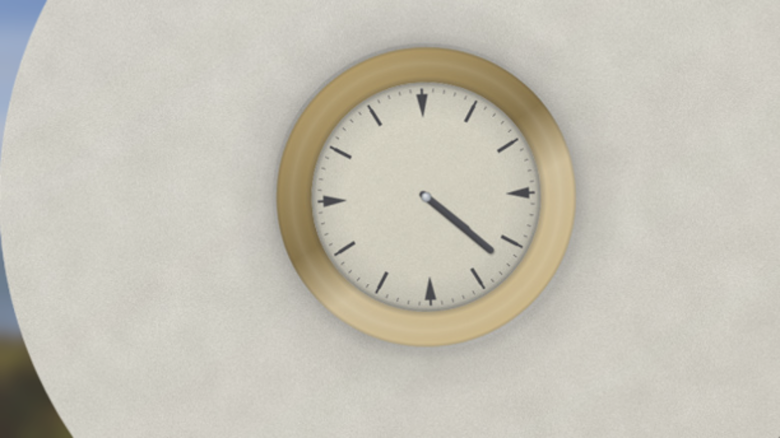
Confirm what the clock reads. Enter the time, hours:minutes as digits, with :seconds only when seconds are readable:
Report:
4:22
